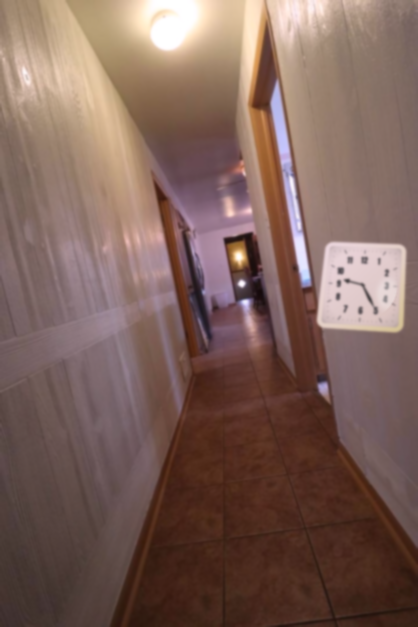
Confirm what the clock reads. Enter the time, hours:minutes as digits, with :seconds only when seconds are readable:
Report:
9:25
